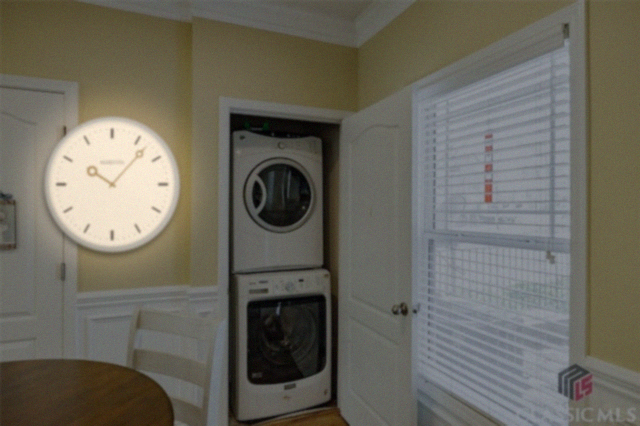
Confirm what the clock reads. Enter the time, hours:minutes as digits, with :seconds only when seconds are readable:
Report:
10:07
